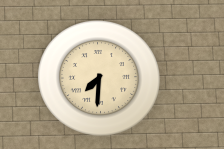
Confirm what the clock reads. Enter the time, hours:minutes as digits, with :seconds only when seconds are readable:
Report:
7:31
